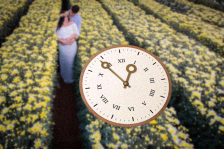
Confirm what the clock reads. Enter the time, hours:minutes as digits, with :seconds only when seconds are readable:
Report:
12:54
